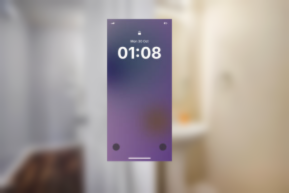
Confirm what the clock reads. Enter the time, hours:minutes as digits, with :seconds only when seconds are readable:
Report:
1:08
